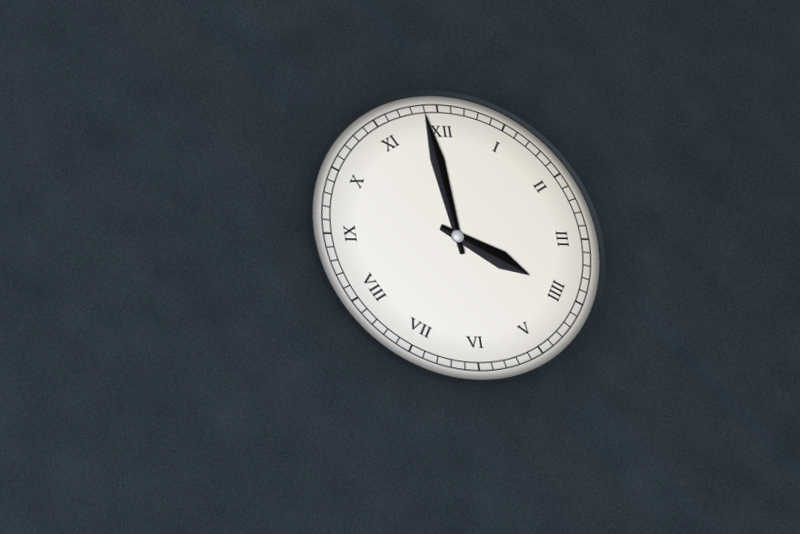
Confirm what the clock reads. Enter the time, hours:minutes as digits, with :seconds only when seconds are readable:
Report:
3:59
